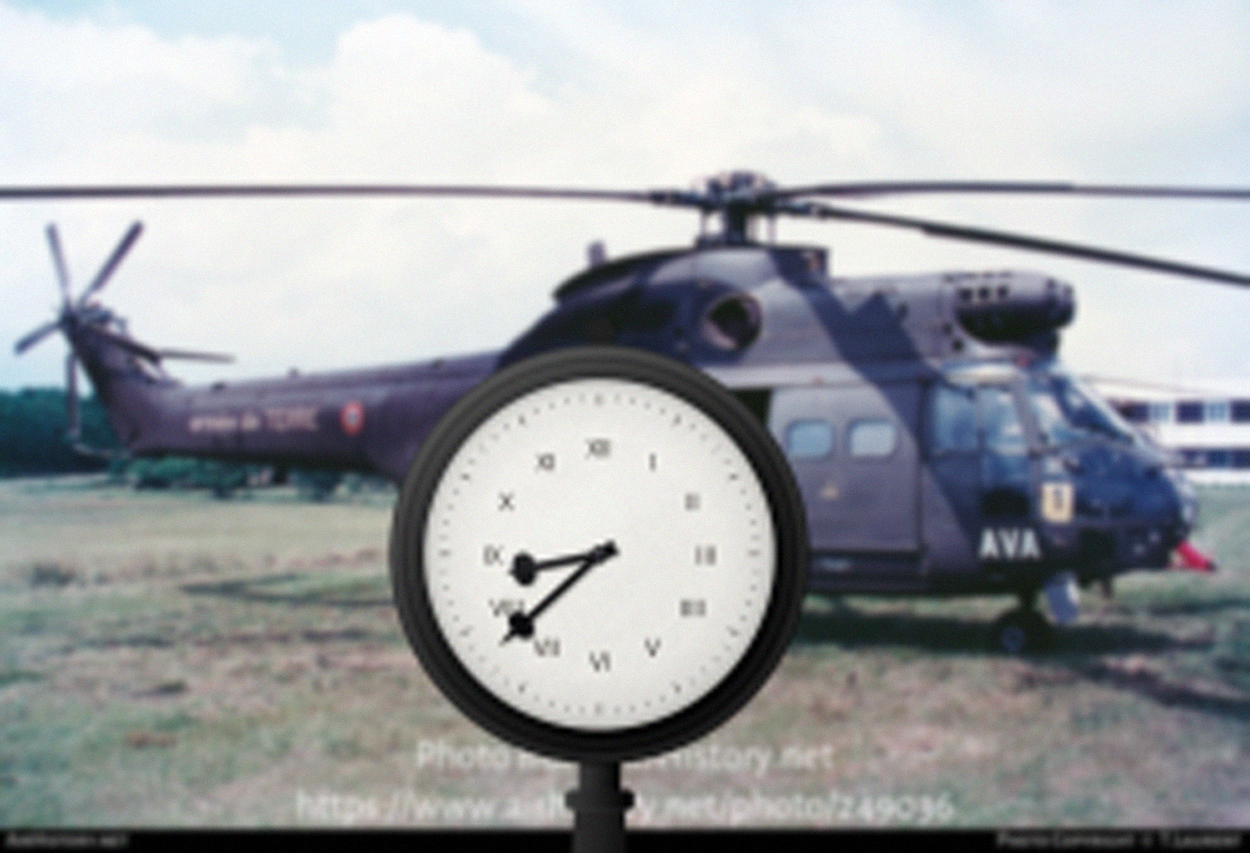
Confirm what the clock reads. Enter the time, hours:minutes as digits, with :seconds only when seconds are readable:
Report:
8:38
